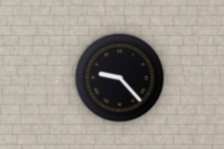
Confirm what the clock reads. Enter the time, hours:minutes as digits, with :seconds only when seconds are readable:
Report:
9:23
